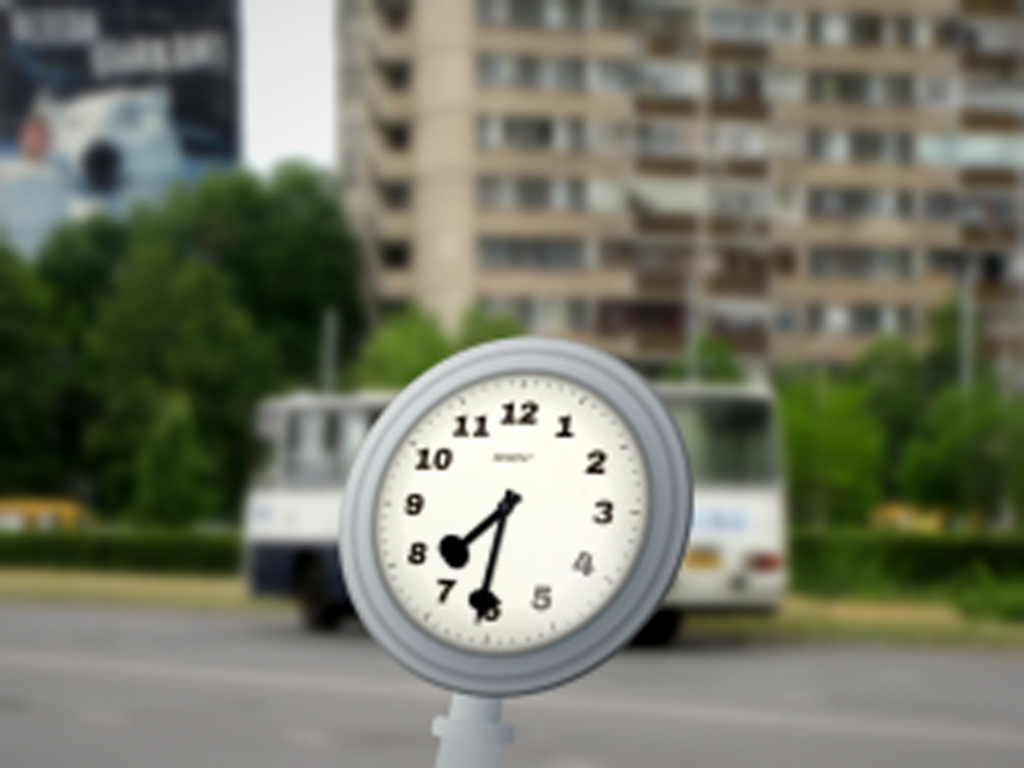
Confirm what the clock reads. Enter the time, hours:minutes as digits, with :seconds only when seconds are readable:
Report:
7:31
